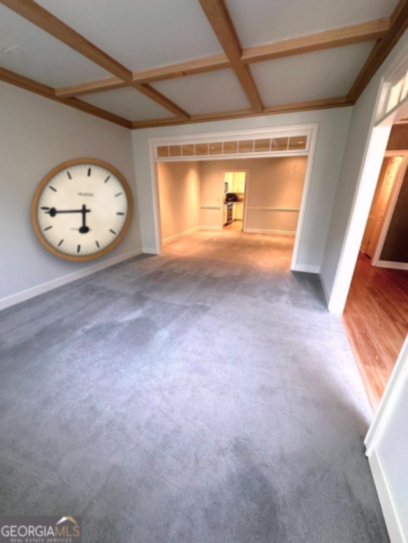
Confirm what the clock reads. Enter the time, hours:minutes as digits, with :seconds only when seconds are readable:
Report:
5:44
